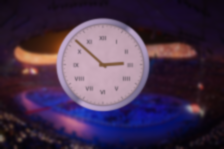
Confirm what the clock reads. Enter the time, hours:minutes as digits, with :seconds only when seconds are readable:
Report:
2:52
